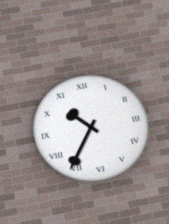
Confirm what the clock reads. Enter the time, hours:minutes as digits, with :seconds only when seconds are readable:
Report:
10:36
